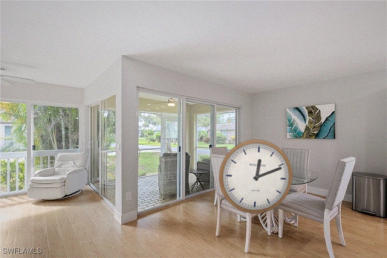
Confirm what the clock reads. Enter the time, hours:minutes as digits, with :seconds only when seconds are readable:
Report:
12:11
